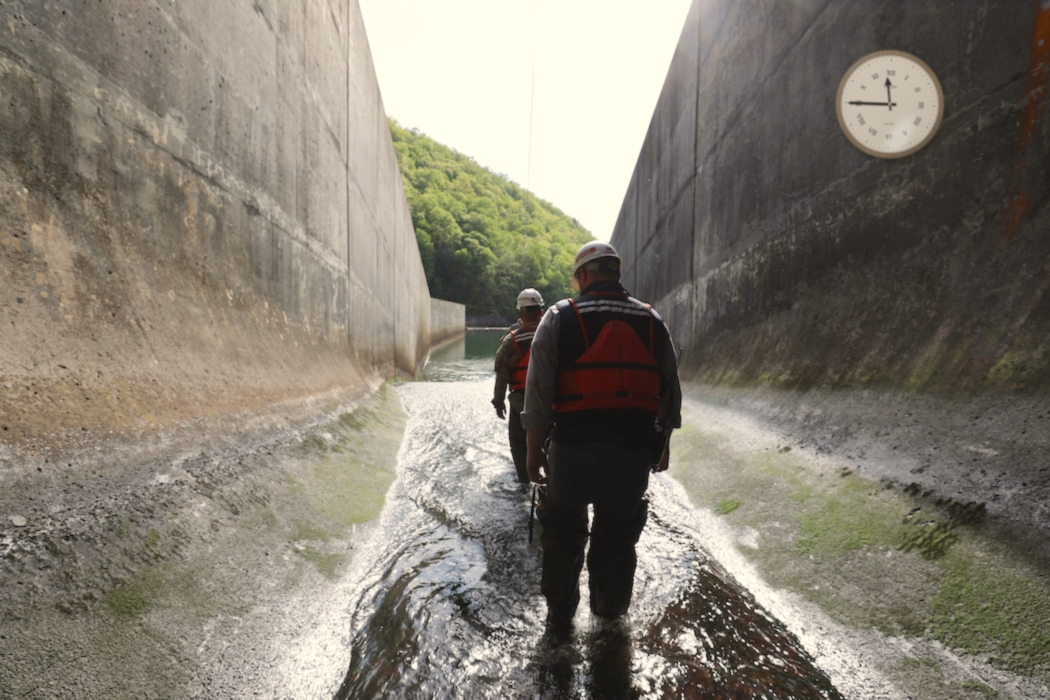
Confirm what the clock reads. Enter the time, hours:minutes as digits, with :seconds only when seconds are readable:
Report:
11:45
